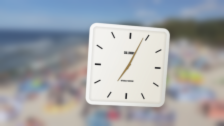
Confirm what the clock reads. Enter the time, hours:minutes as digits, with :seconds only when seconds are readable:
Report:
7:04
